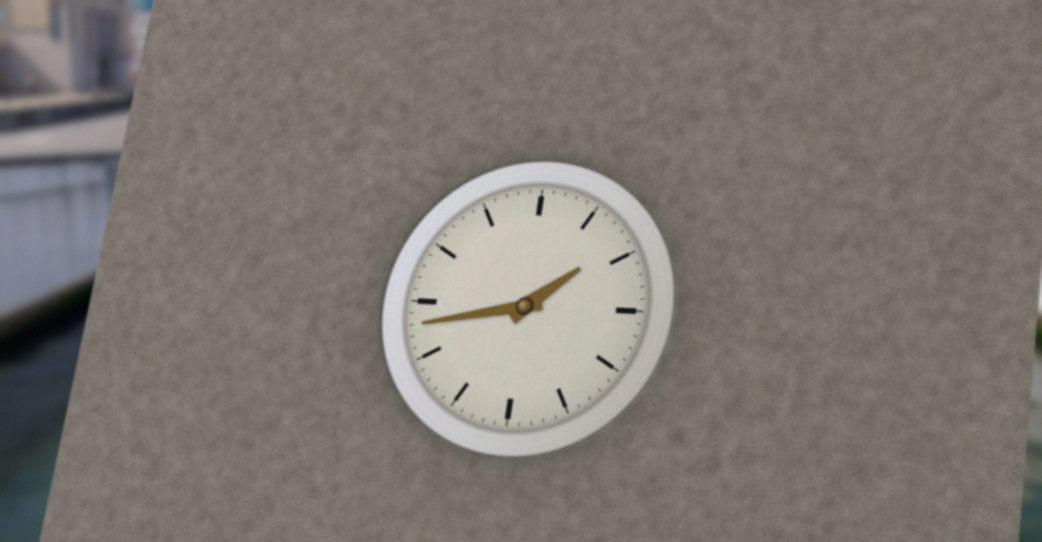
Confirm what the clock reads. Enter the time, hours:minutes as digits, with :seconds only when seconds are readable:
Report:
1:43
